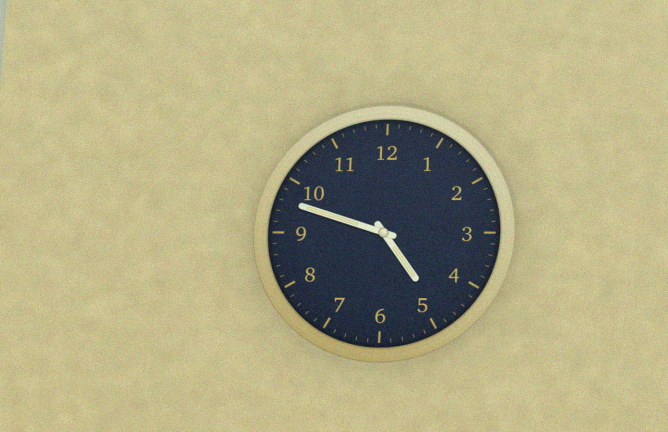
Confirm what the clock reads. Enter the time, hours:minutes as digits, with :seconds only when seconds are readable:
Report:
4:48
